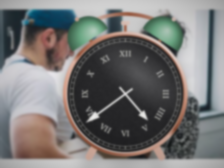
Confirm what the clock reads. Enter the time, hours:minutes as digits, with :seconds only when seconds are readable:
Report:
4:39
